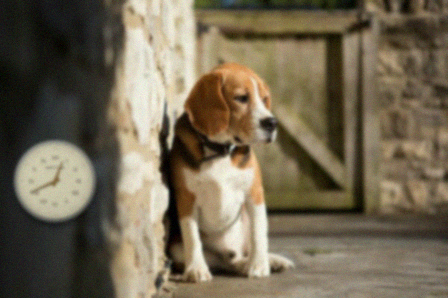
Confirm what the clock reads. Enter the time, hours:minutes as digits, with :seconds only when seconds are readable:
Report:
12:41
